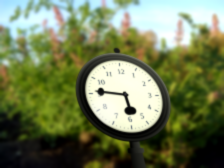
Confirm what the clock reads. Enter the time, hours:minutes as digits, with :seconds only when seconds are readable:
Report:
5:46
